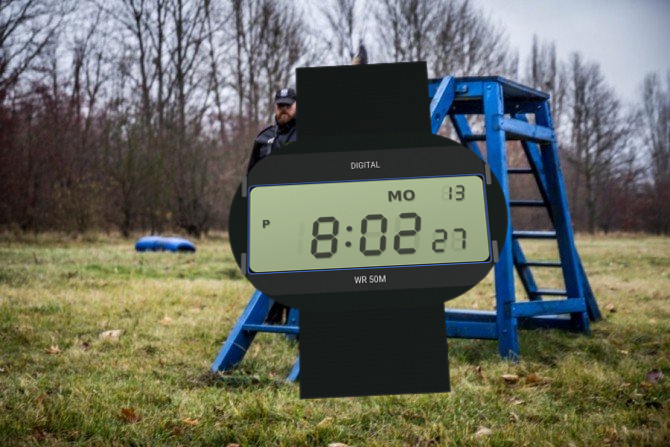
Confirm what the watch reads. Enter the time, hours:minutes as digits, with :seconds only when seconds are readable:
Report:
8:02:27
